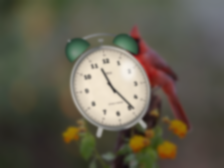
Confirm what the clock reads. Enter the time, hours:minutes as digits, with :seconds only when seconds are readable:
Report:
11:24
